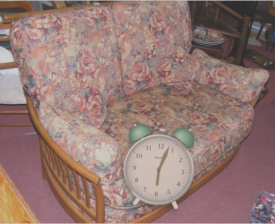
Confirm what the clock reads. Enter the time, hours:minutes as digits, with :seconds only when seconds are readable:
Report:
6:03
